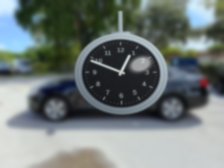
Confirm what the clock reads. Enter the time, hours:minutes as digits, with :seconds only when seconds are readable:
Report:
12:49
